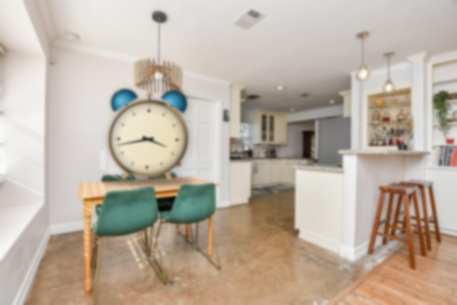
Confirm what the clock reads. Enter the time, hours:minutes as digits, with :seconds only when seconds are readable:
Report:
3:43
